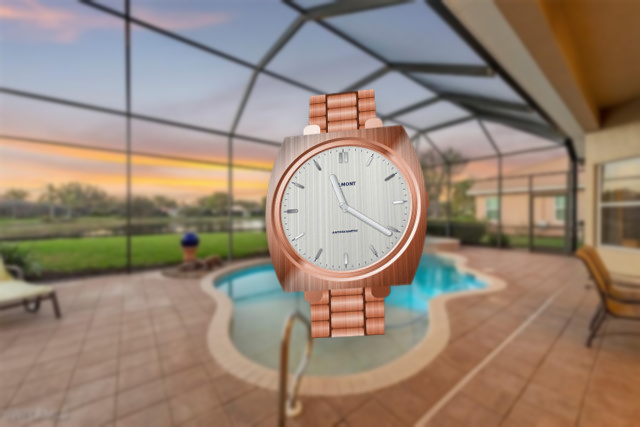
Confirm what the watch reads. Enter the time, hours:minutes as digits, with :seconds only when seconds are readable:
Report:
11:21
